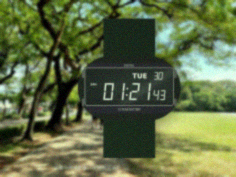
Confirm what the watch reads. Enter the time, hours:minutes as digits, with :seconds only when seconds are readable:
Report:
1:21:43
